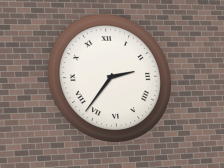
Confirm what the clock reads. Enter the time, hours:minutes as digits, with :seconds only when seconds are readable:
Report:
2:37
